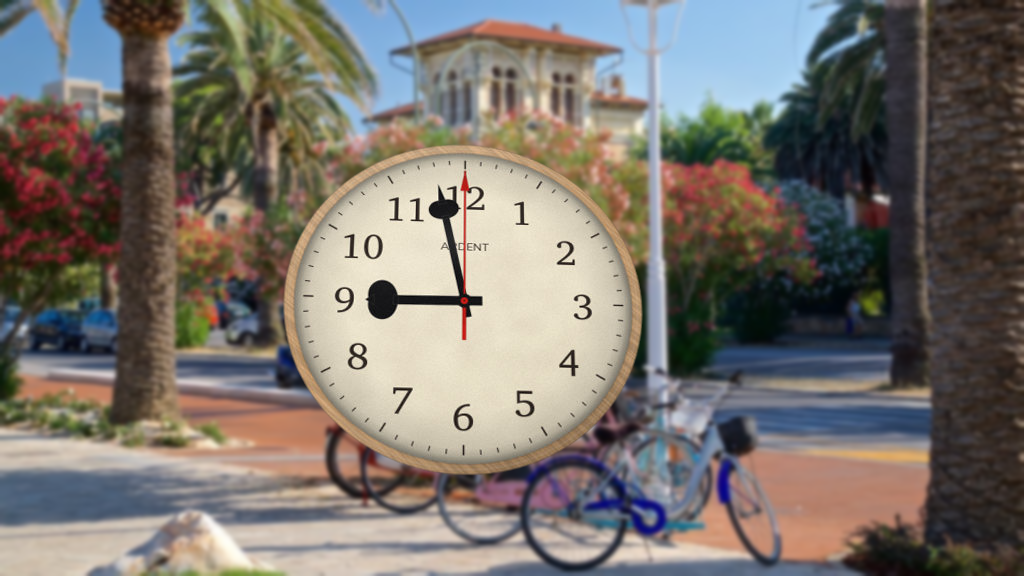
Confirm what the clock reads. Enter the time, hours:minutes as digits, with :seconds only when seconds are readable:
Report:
8:58:00
